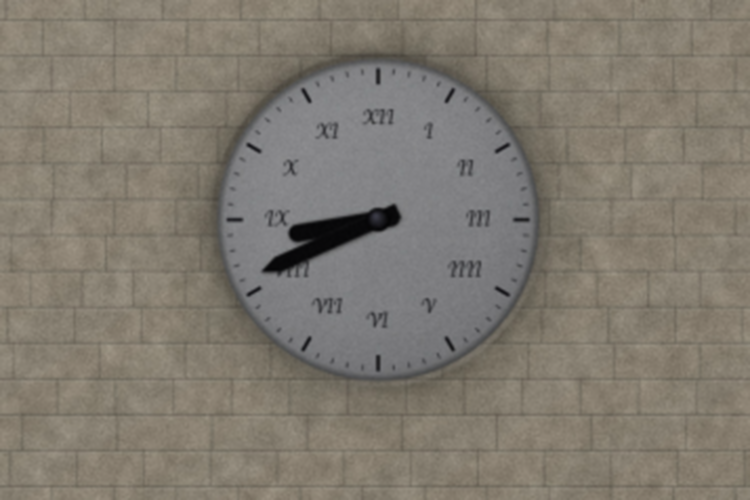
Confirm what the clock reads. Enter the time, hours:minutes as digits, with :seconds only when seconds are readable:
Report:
8:41
